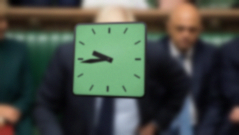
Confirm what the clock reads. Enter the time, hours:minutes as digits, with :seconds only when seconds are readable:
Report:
9:44
